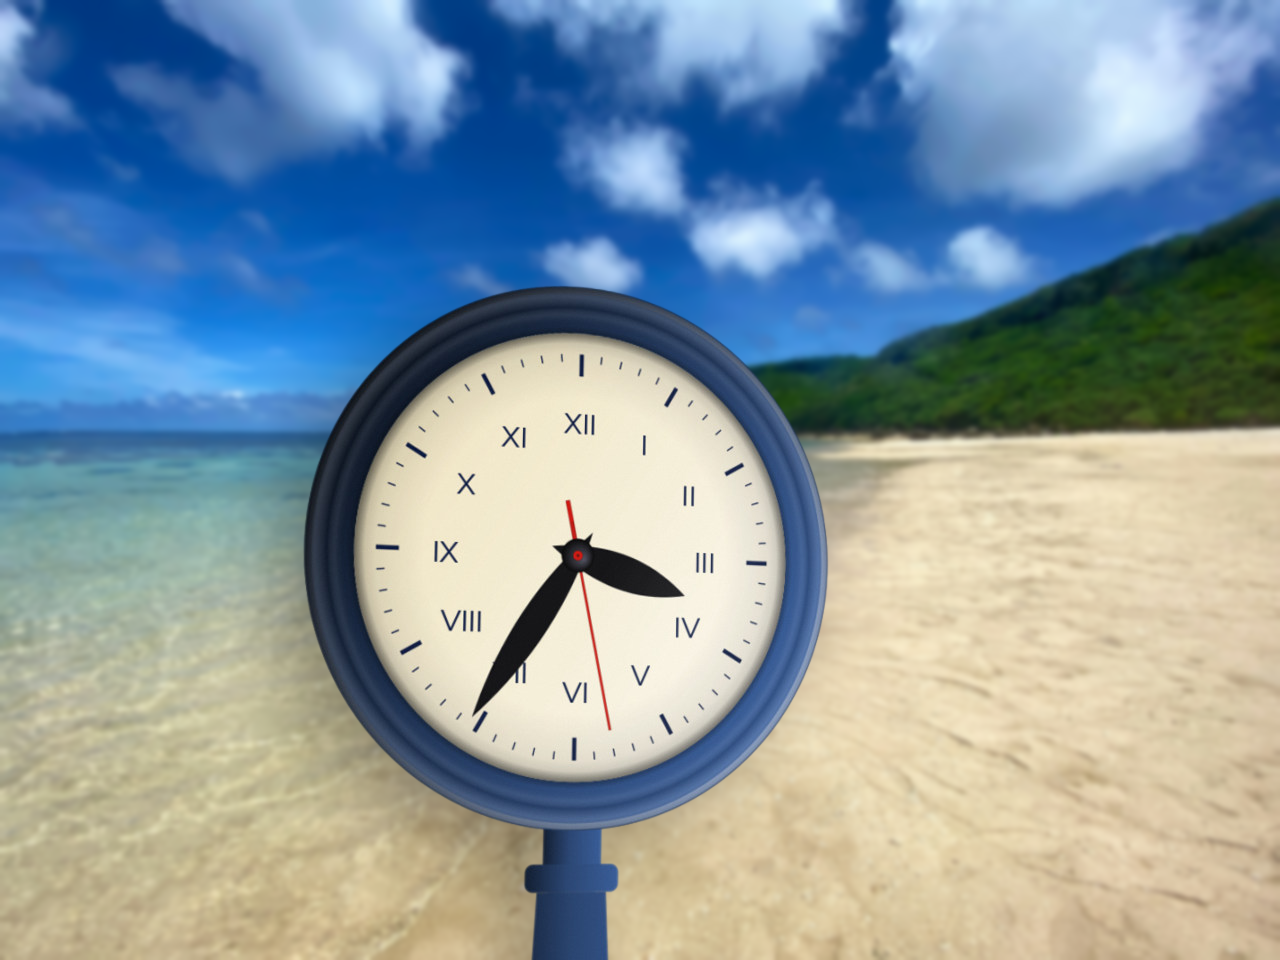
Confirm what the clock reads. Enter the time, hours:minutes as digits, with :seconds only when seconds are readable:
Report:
3:35:28
